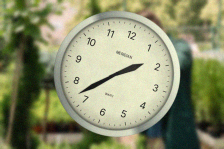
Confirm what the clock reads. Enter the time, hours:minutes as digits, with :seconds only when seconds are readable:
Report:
1:37
